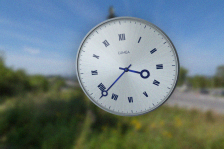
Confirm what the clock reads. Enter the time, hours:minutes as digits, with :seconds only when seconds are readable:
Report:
3:38
